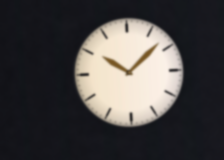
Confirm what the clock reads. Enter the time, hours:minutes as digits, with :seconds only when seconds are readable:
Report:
10:08
